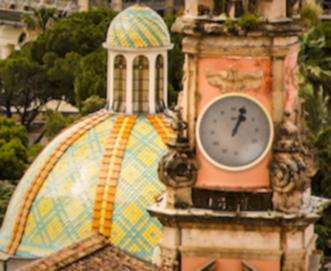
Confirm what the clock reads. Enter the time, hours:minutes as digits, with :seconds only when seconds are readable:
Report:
1:04
